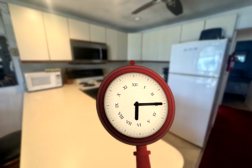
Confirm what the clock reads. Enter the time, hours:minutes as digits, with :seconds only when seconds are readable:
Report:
6:15
